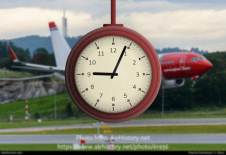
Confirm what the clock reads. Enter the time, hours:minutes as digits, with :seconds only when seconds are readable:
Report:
9:04
